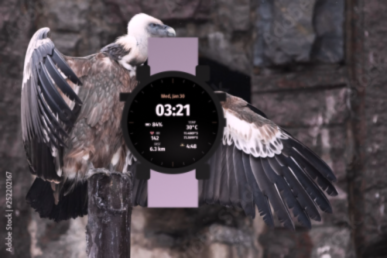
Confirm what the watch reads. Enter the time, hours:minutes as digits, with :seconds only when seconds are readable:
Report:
3:21
